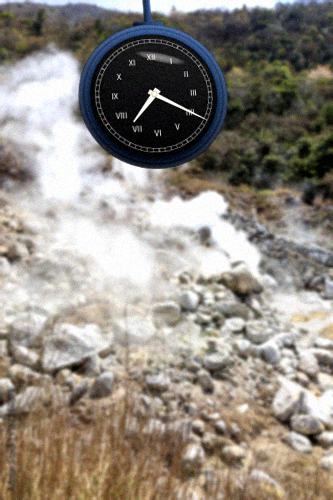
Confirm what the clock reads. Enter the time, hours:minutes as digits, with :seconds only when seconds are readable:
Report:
7:20
